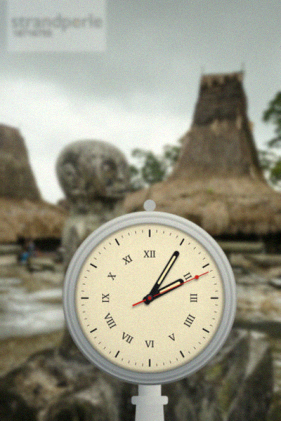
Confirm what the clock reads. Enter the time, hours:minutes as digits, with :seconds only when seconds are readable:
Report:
2:05:11
